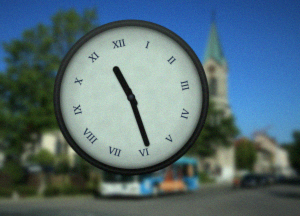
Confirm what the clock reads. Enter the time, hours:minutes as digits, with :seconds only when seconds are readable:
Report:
11:29
